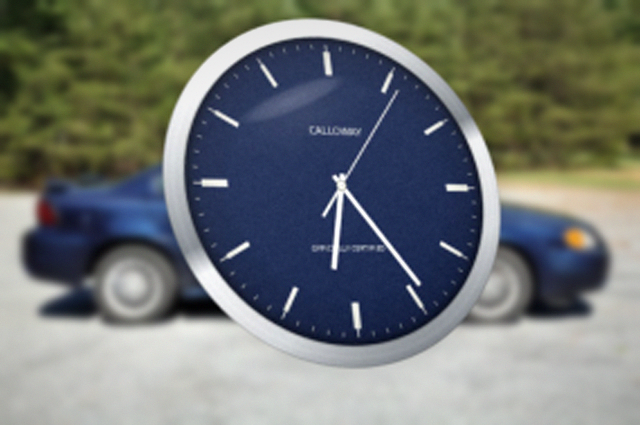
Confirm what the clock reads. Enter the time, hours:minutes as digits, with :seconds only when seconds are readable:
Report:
6:24:06
